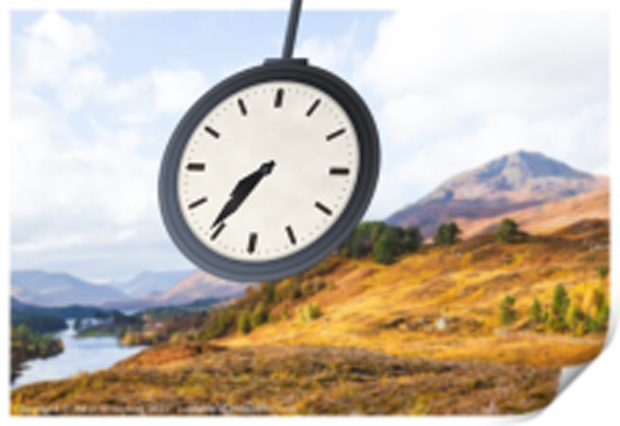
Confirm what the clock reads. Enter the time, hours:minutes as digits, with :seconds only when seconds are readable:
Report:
7:36
